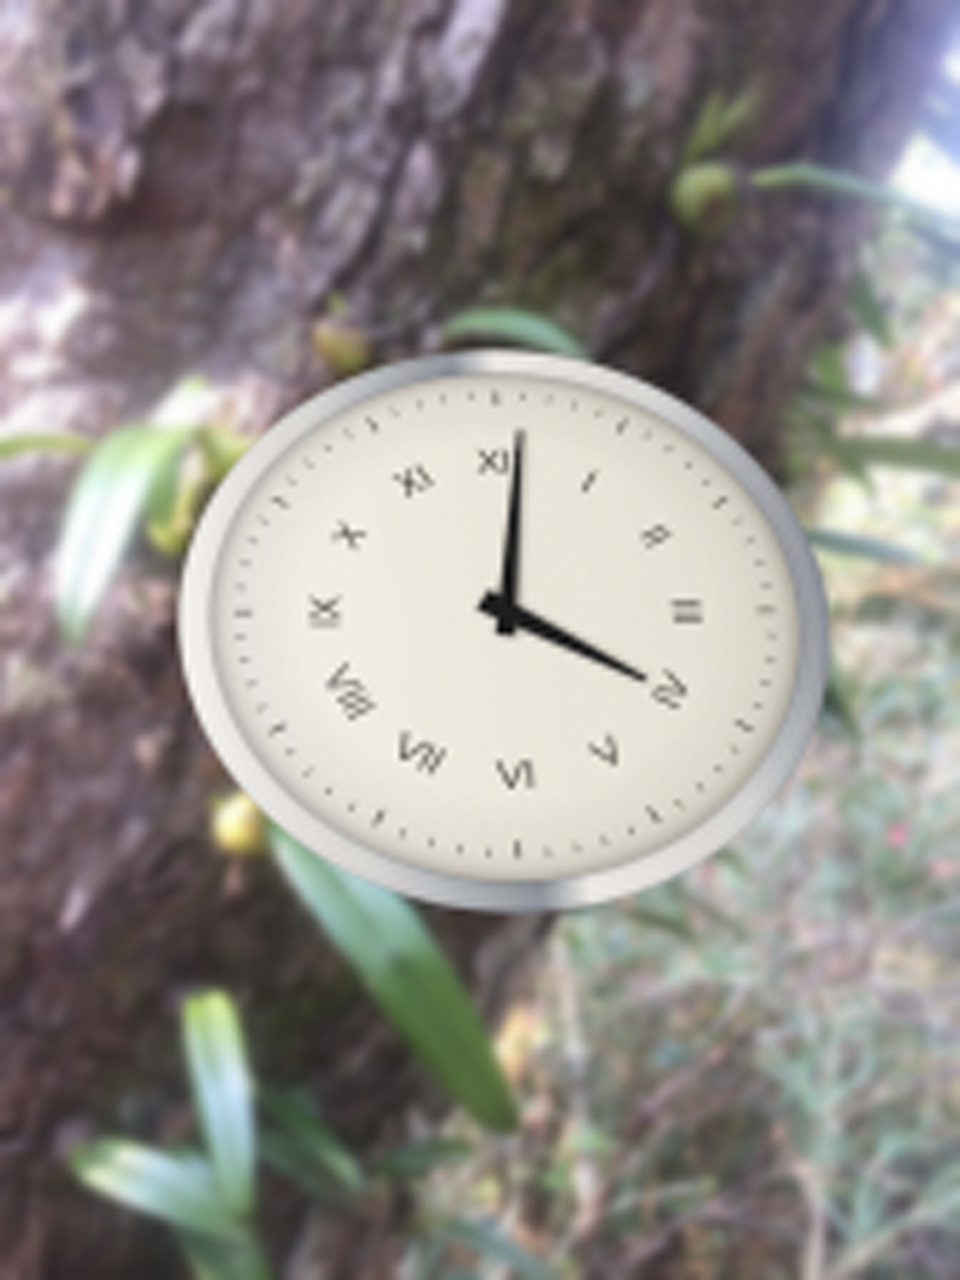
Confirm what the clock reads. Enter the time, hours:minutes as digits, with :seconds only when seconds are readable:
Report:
4:01
